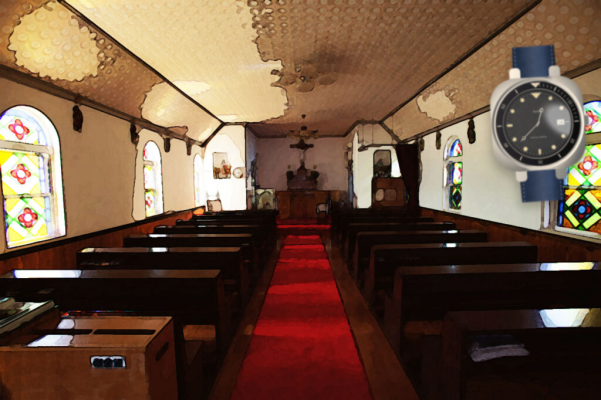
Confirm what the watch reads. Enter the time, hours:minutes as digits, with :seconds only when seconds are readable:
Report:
12:38
